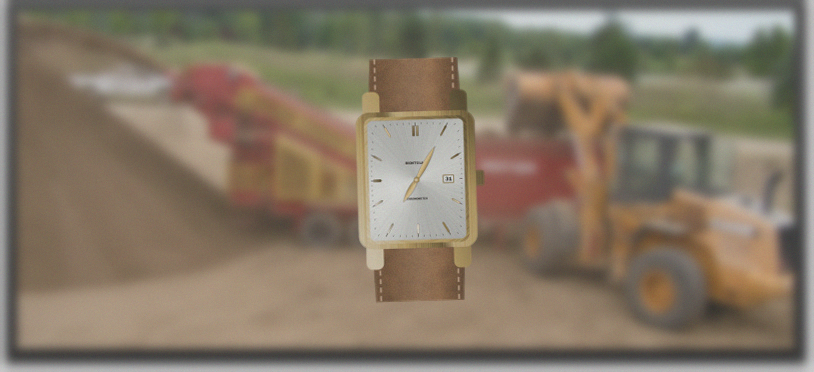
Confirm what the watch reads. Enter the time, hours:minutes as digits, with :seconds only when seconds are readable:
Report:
7:05
